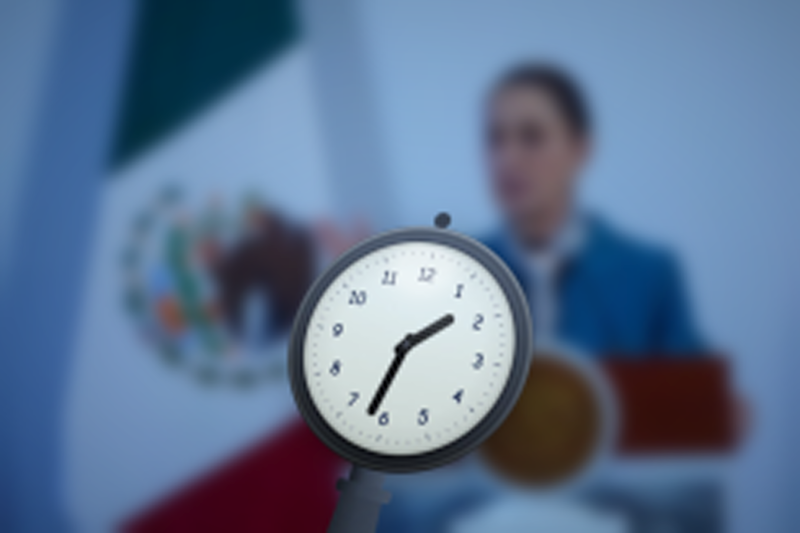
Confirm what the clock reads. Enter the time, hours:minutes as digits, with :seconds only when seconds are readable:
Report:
1:32
